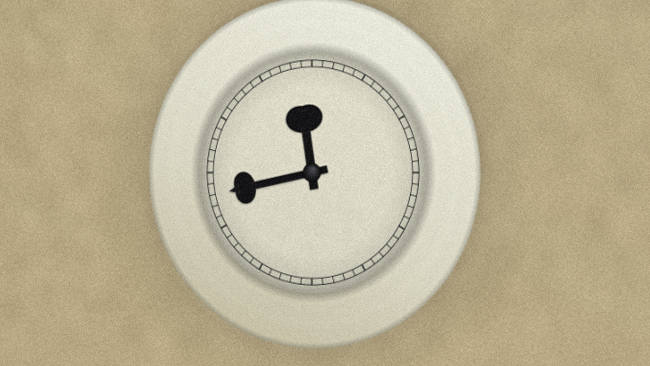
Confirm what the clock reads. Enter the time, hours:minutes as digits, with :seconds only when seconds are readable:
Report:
11:43
